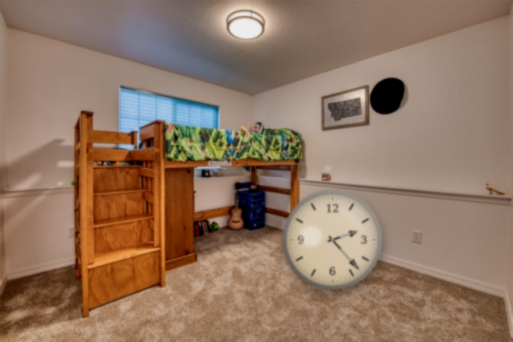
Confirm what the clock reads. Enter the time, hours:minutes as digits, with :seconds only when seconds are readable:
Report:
2:23
